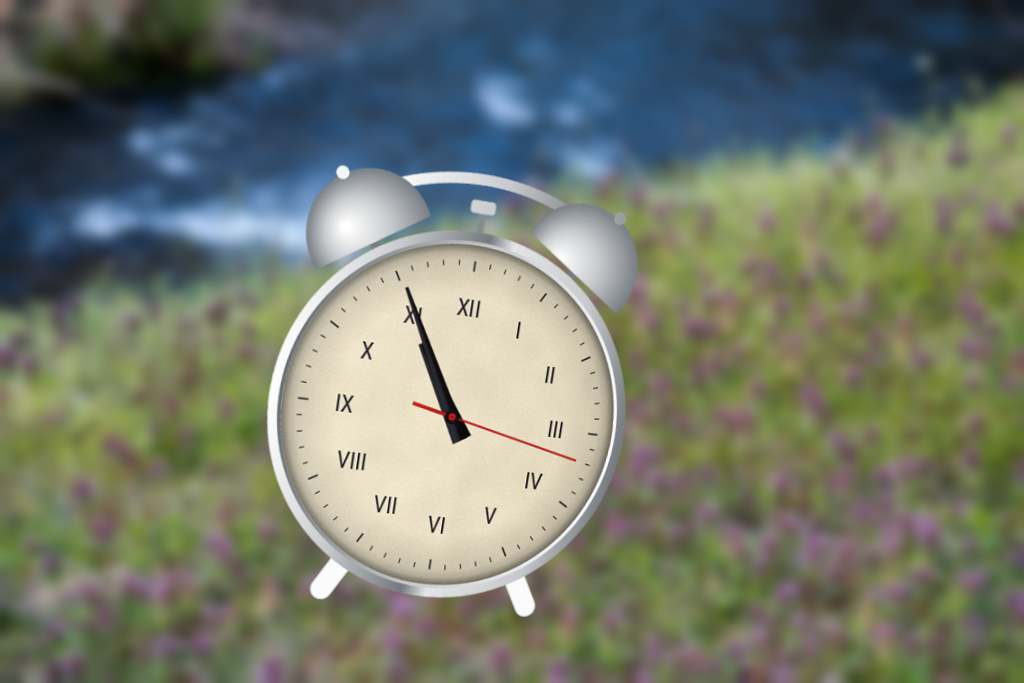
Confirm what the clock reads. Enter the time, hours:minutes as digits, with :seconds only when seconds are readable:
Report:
10:55:17
